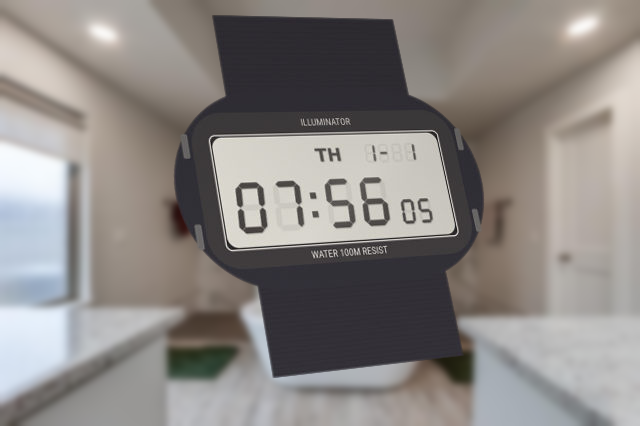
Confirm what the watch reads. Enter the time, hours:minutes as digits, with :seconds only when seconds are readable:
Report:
7:56:05
